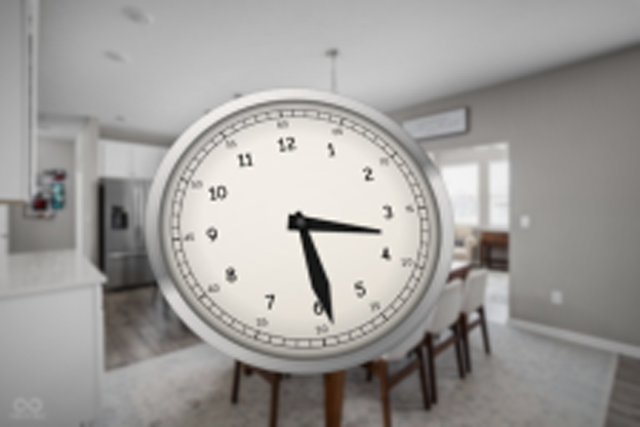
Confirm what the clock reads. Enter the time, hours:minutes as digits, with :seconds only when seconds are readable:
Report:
3:29
